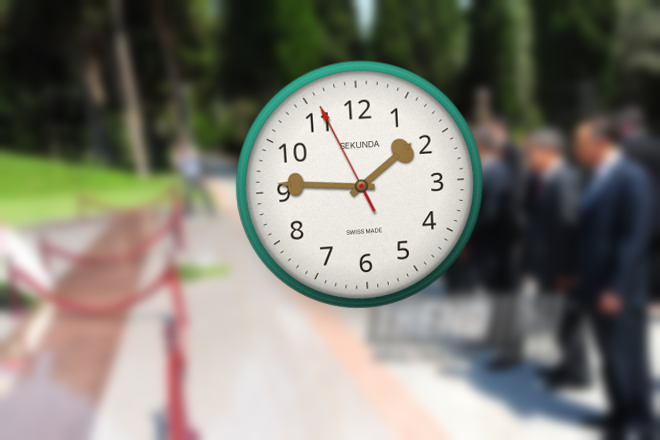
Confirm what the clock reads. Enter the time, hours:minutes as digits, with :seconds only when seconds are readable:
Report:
1:45:56
